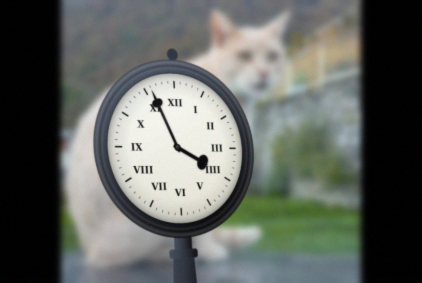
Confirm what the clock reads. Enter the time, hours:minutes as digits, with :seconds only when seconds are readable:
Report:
3:56
